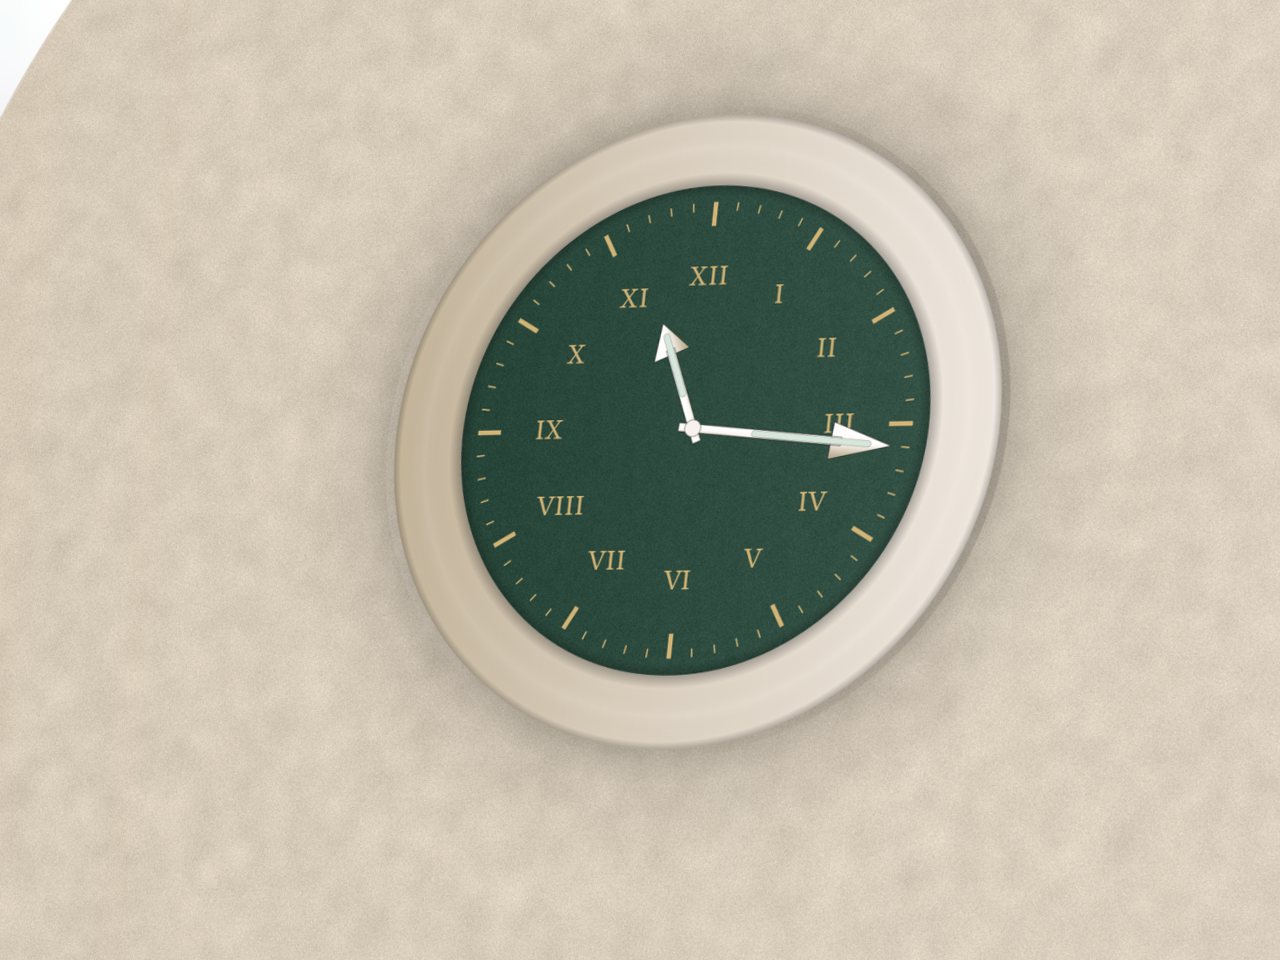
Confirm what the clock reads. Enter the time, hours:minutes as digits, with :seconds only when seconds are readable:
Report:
11:16
